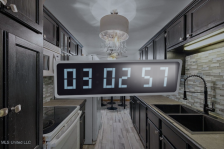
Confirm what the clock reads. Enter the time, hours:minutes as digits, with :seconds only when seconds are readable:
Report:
3:02:57
